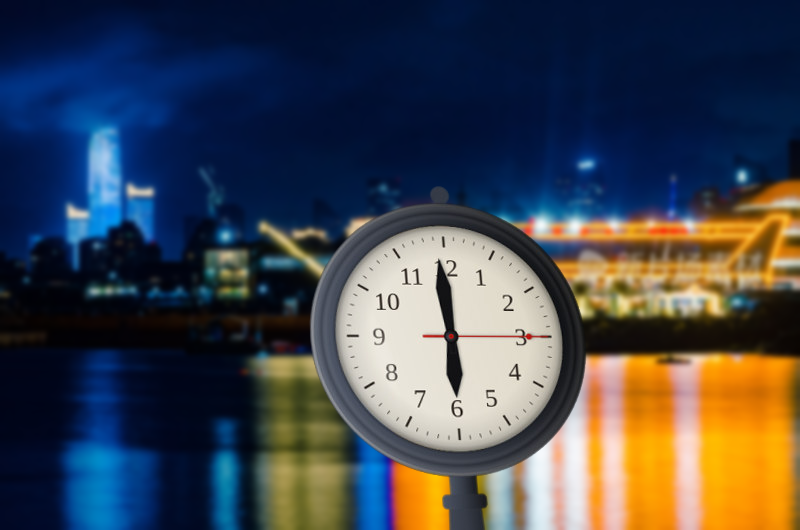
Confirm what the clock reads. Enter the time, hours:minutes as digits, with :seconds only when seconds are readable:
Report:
5:59:15
